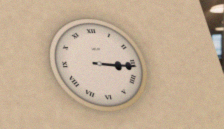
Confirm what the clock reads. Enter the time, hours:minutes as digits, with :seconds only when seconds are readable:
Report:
3:16
